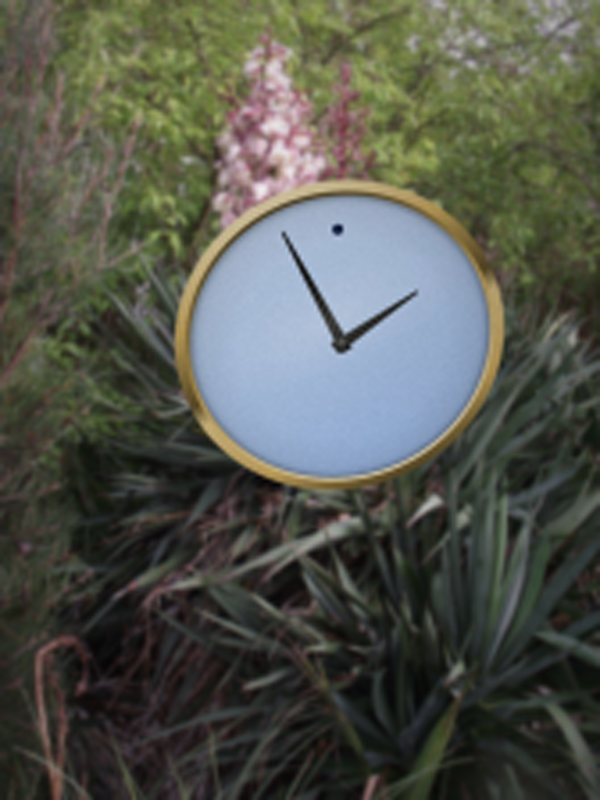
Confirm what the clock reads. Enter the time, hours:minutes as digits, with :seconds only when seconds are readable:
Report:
1:56
